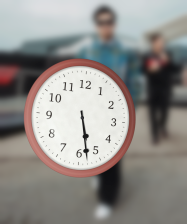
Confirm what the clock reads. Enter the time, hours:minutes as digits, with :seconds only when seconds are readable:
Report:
5:28
